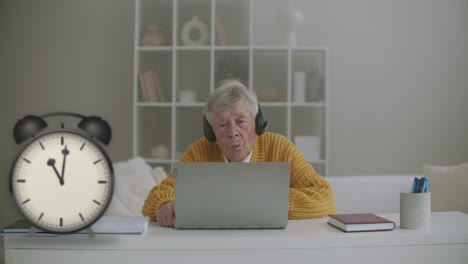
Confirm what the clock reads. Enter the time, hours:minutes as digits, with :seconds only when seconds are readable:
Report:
11:01
